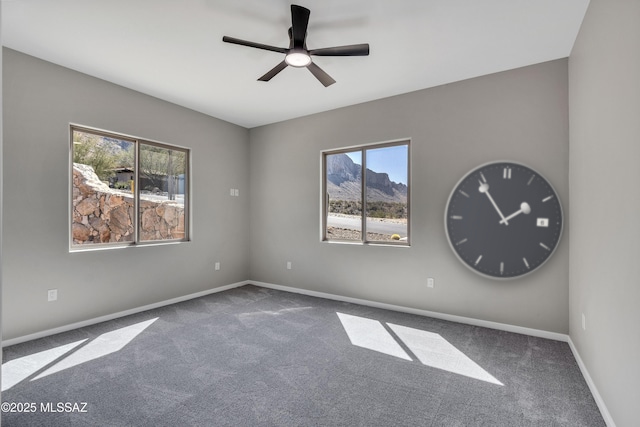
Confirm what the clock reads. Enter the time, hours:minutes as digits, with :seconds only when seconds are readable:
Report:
1:54
